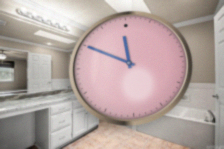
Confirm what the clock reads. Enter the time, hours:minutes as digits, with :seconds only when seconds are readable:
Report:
11:50
